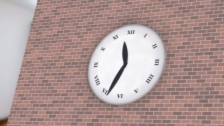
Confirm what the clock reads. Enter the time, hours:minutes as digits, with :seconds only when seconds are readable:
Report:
11:34
